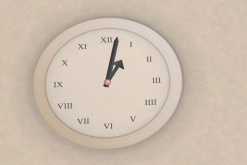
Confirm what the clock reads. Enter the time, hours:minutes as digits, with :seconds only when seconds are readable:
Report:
1:02
